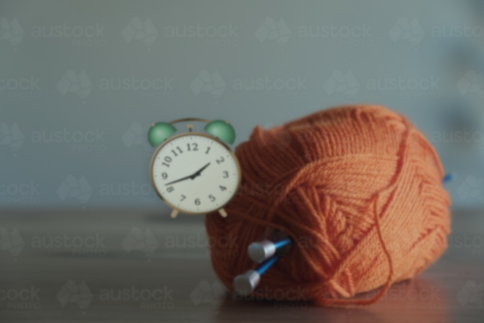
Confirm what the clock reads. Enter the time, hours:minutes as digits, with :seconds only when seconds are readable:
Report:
1:42
